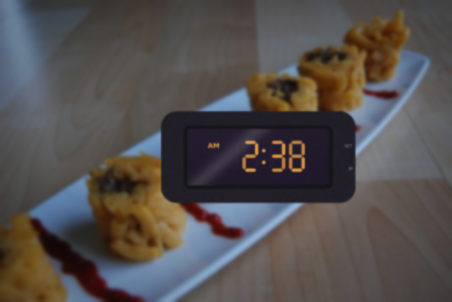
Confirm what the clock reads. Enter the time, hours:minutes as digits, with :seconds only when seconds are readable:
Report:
2:38
